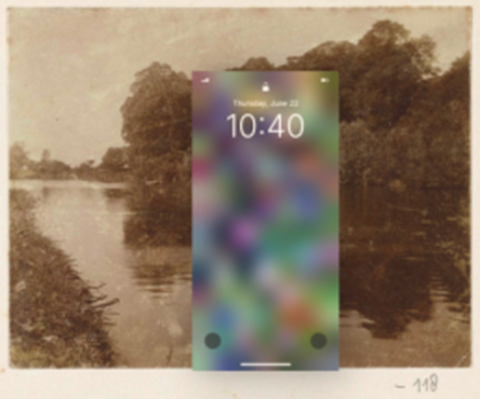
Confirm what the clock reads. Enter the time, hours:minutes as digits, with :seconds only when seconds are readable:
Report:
10:40
